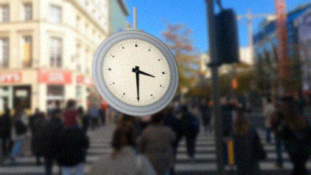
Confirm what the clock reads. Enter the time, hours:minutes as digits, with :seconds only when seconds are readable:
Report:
3:30
